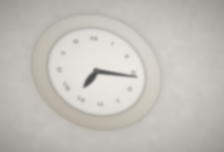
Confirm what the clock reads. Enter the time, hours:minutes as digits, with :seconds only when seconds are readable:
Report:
7:16
